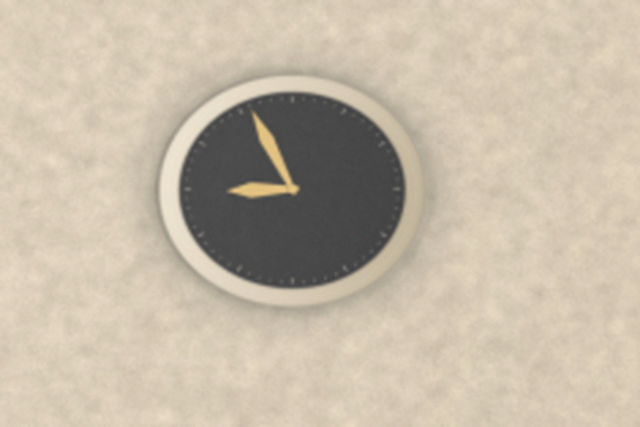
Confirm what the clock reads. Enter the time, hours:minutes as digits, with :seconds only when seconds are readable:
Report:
8:56
